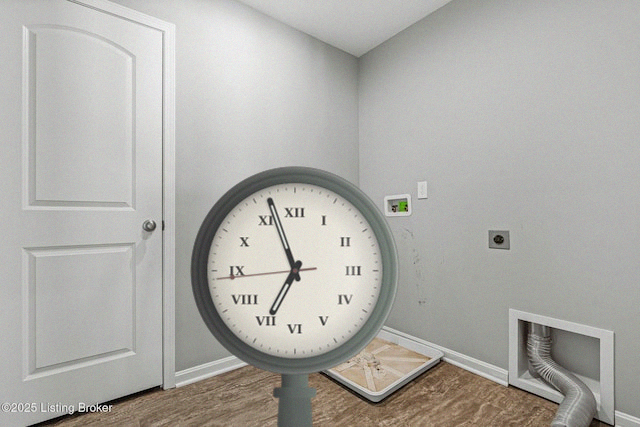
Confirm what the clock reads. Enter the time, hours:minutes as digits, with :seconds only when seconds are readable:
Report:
6:56:44
